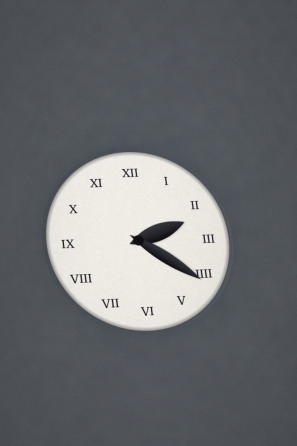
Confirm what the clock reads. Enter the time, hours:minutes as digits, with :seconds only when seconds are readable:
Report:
2:21
